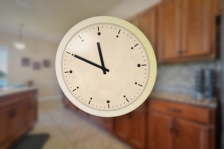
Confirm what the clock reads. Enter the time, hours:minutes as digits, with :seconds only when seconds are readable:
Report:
11:50
